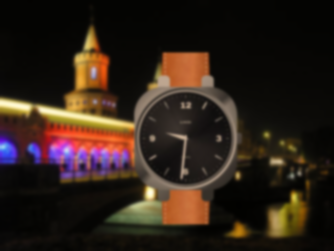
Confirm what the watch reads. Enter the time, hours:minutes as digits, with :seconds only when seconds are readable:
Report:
9:31
